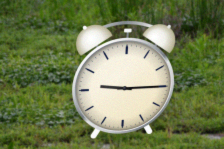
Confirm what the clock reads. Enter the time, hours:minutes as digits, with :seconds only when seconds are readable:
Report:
9:15
